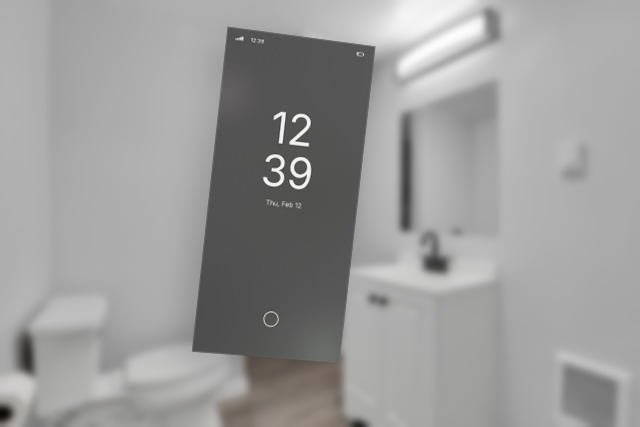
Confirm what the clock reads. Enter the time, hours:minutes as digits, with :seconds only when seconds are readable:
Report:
12:39
